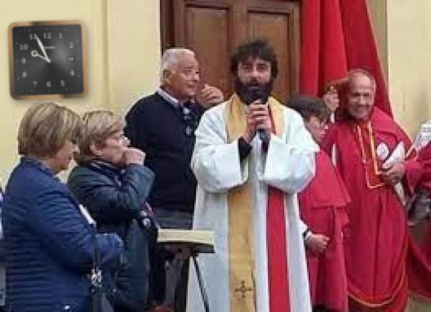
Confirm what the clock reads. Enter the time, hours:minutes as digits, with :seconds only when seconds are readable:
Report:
9:56
